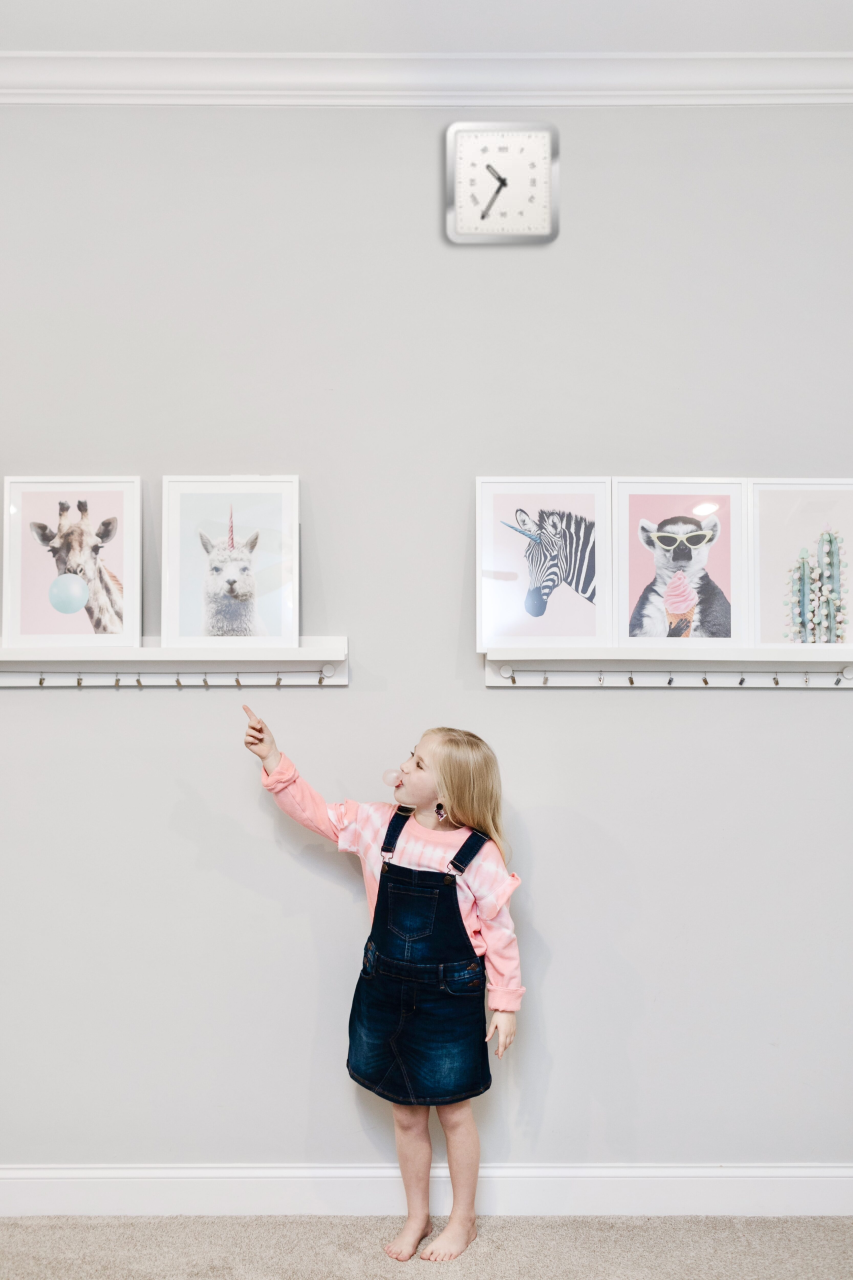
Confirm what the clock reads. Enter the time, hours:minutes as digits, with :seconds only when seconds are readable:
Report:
10:35
